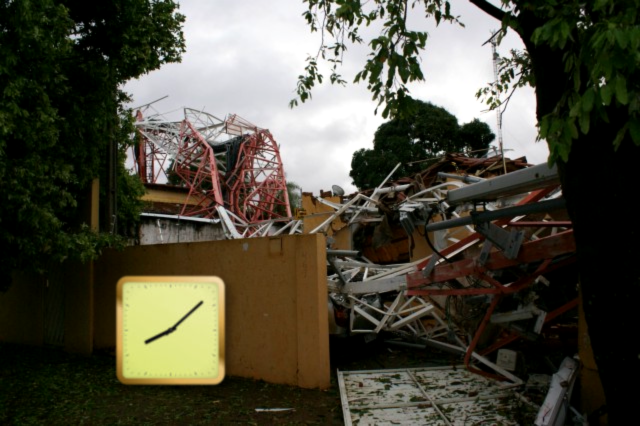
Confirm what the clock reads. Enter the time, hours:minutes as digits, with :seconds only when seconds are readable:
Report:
8:08
